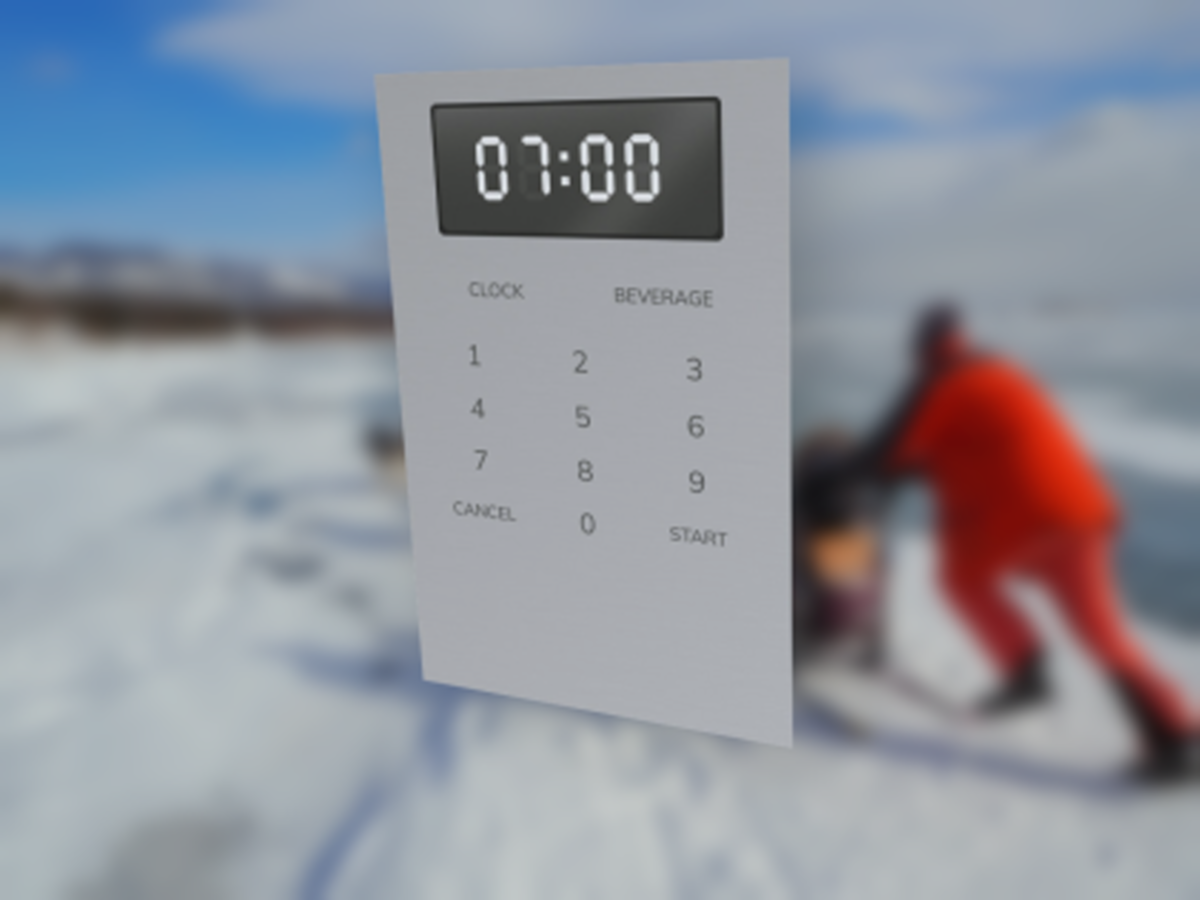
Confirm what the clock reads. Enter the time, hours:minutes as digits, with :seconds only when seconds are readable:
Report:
7:00
